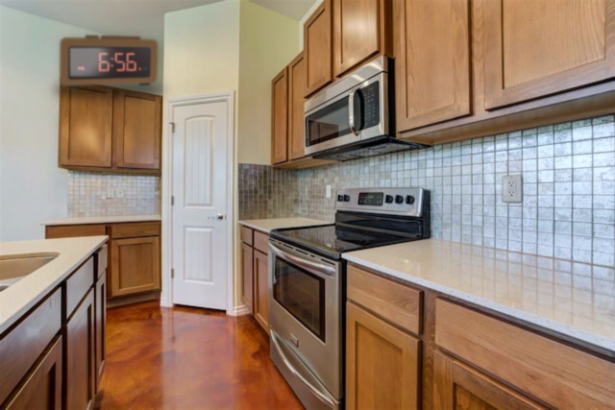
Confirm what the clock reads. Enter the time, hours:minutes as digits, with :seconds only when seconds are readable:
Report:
6:56
